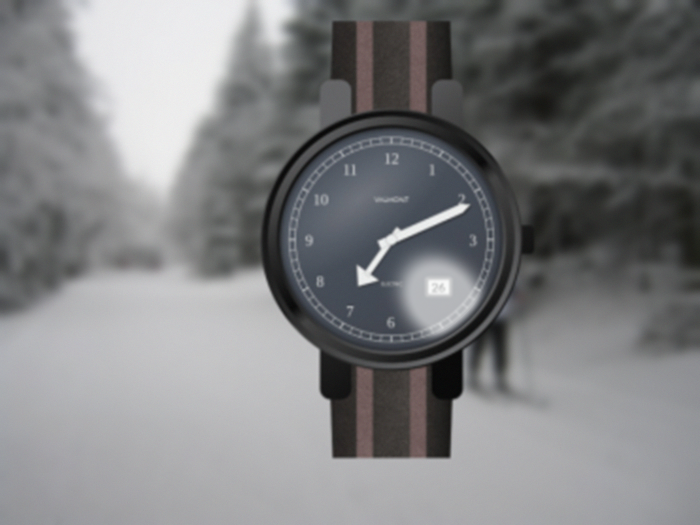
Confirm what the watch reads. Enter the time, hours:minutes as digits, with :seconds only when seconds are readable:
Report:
7:11
